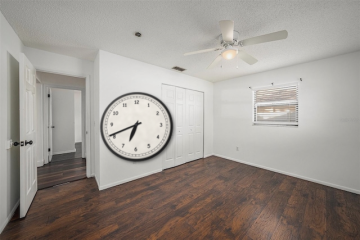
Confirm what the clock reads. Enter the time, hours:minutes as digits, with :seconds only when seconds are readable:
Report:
6:41
